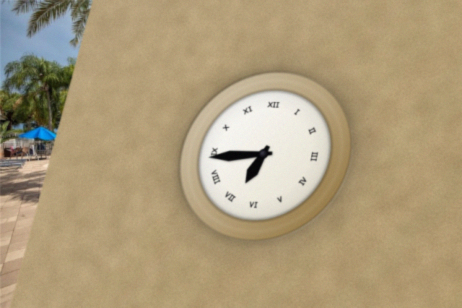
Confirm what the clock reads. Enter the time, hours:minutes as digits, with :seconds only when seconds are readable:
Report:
6:44
